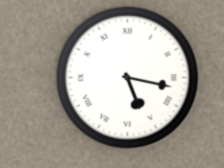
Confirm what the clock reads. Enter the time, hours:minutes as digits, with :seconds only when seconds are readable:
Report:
5:17
